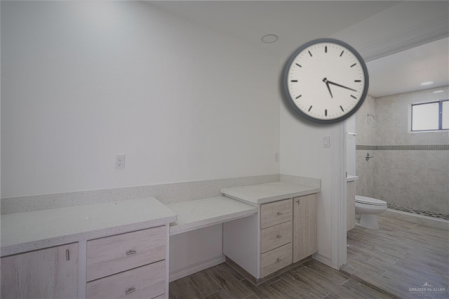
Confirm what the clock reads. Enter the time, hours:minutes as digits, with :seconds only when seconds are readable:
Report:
5:18
